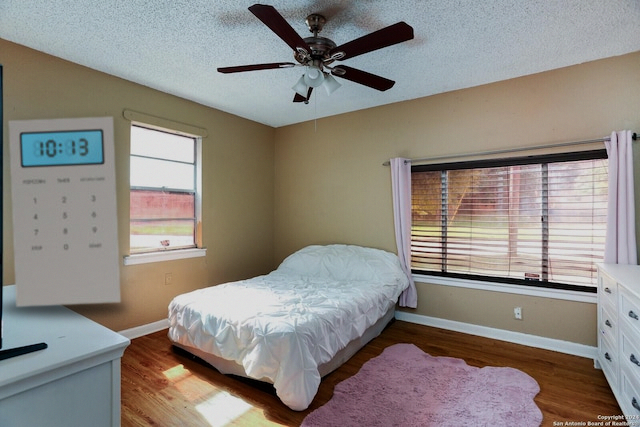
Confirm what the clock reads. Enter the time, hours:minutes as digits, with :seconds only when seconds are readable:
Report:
10:13
